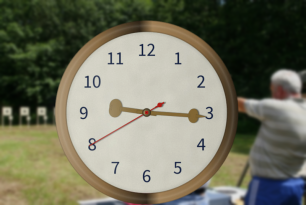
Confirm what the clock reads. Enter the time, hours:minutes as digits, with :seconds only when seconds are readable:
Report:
9:15:40
